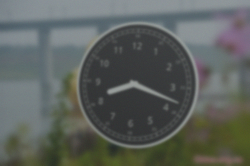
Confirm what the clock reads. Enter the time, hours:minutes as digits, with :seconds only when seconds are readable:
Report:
8:18
